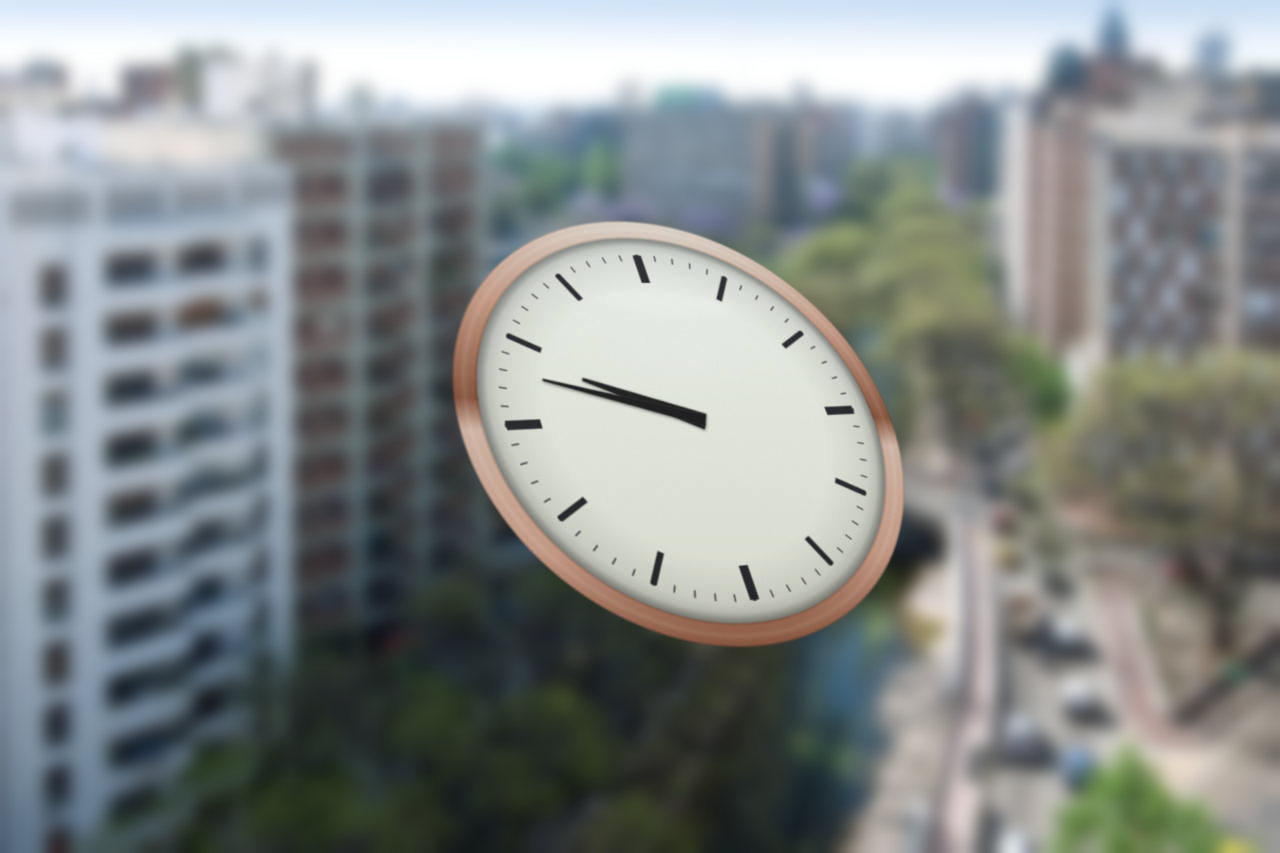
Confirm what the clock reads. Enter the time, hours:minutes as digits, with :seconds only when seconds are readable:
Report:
9:48
